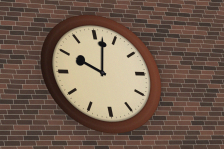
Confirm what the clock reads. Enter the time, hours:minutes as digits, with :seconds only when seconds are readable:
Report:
10:02
